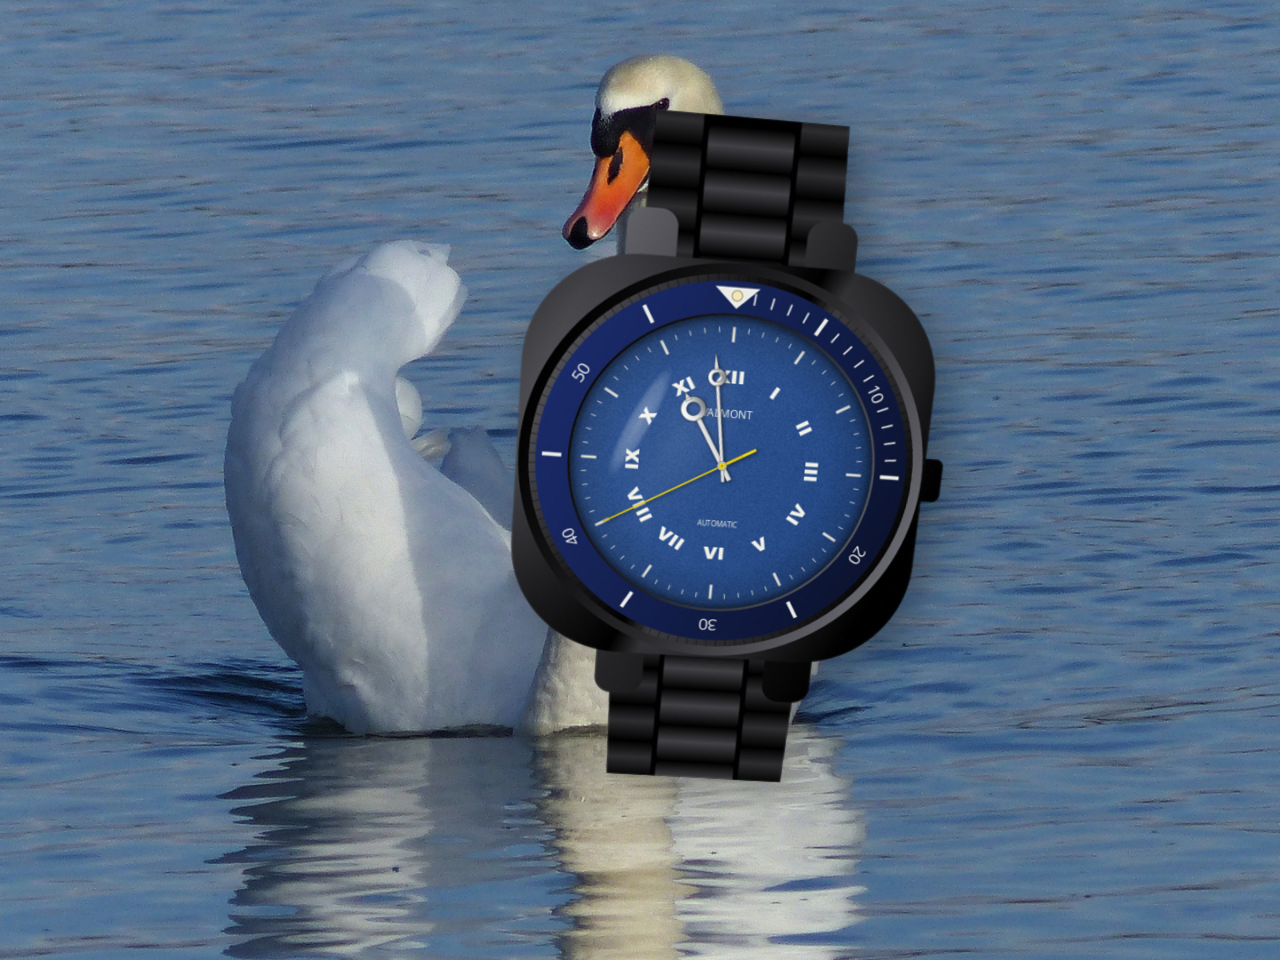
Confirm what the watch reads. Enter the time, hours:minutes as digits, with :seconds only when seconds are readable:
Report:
10:58:40
